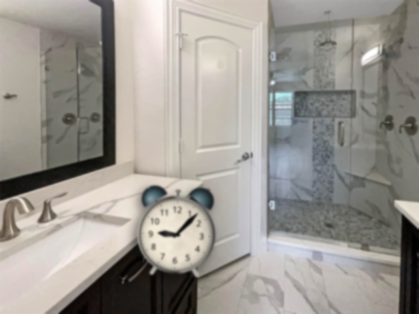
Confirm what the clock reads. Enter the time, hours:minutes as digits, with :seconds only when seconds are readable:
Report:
9:07
